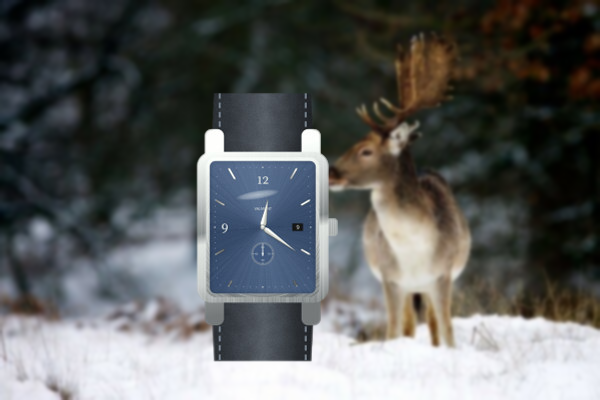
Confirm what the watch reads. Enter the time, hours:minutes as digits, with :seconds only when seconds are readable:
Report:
12:21
